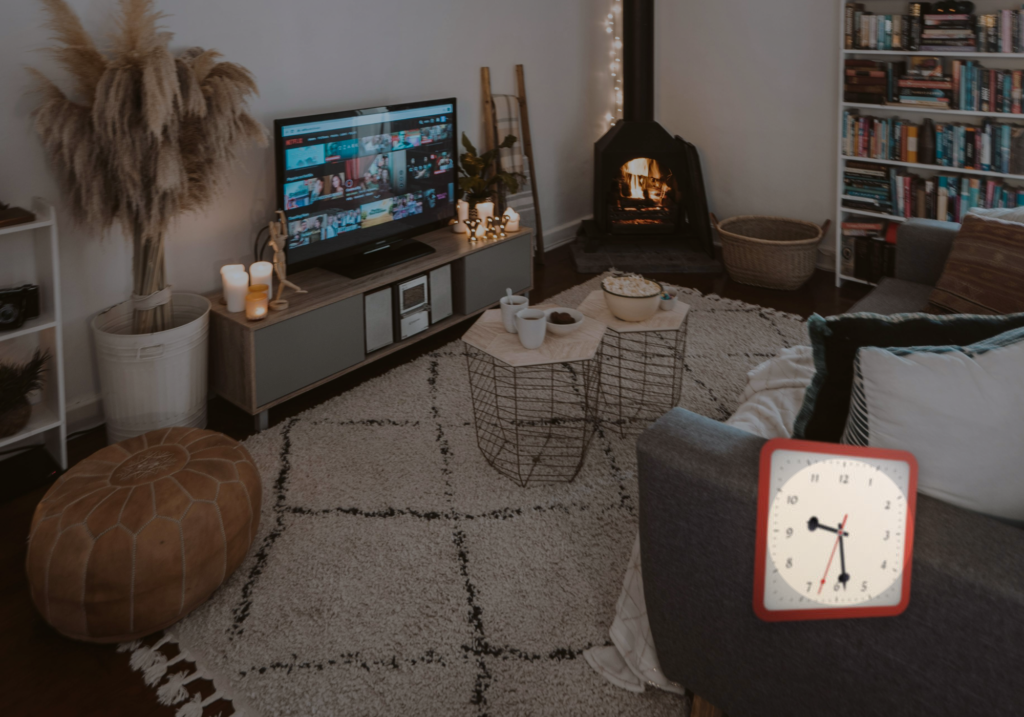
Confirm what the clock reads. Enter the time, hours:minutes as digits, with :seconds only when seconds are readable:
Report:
9:28:33
